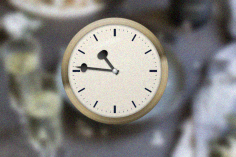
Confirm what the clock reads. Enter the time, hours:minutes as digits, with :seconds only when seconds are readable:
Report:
10:46
